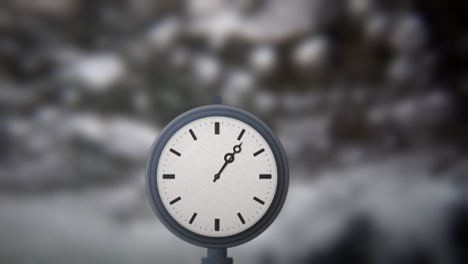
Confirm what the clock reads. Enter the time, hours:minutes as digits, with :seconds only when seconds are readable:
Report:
1:06
